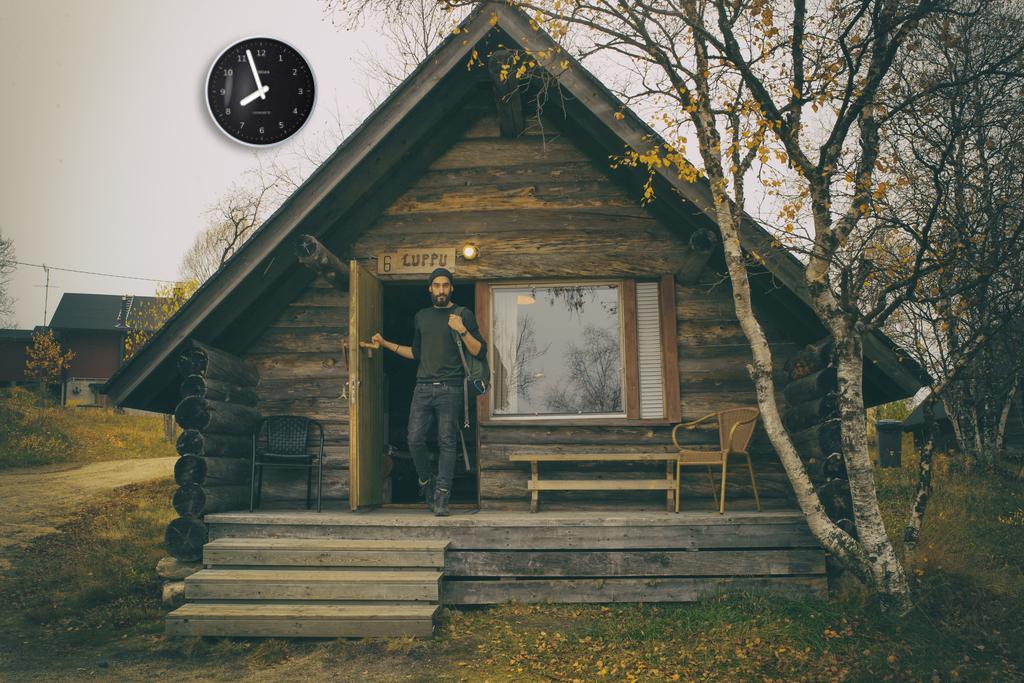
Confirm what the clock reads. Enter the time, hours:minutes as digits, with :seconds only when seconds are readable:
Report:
7:57
